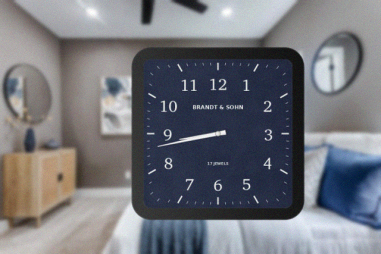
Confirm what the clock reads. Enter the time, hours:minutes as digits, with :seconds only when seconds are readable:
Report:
8:43
